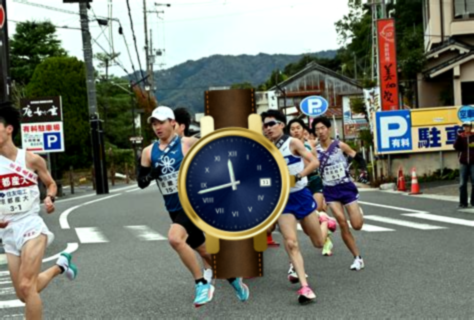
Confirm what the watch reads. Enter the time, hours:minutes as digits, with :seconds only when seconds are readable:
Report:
11:43
